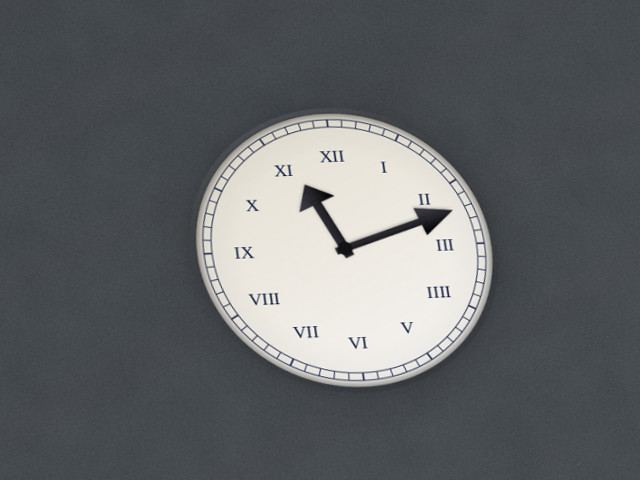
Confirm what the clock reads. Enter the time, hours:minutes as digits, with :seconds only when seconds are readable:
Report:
11:12
